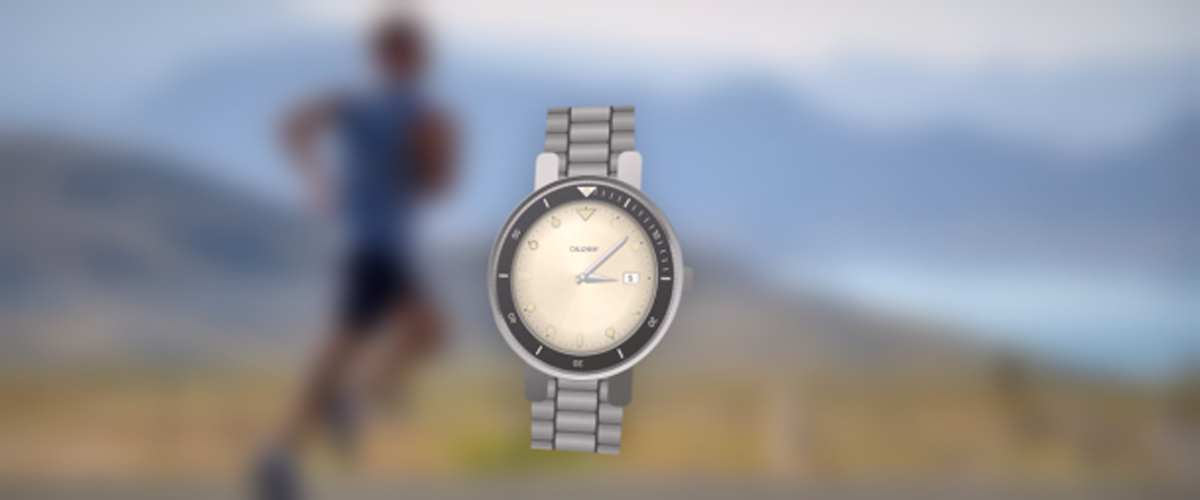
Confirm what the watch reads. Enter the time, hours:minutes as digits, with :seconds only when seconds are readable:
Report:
3:08
